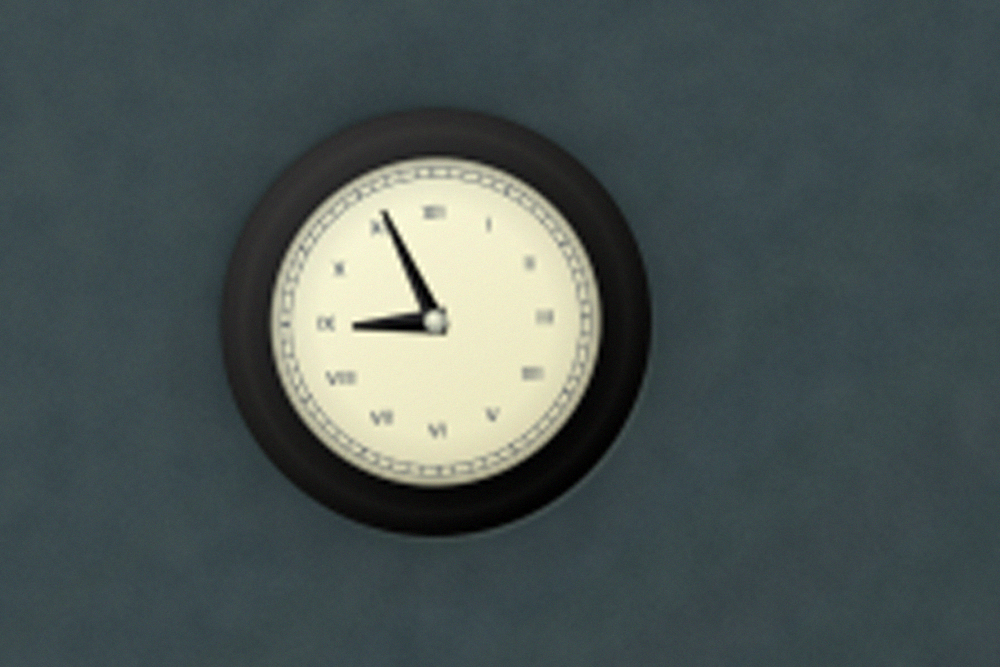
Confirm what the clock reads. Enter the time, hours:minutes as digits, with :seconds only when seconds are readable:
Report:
8:56
